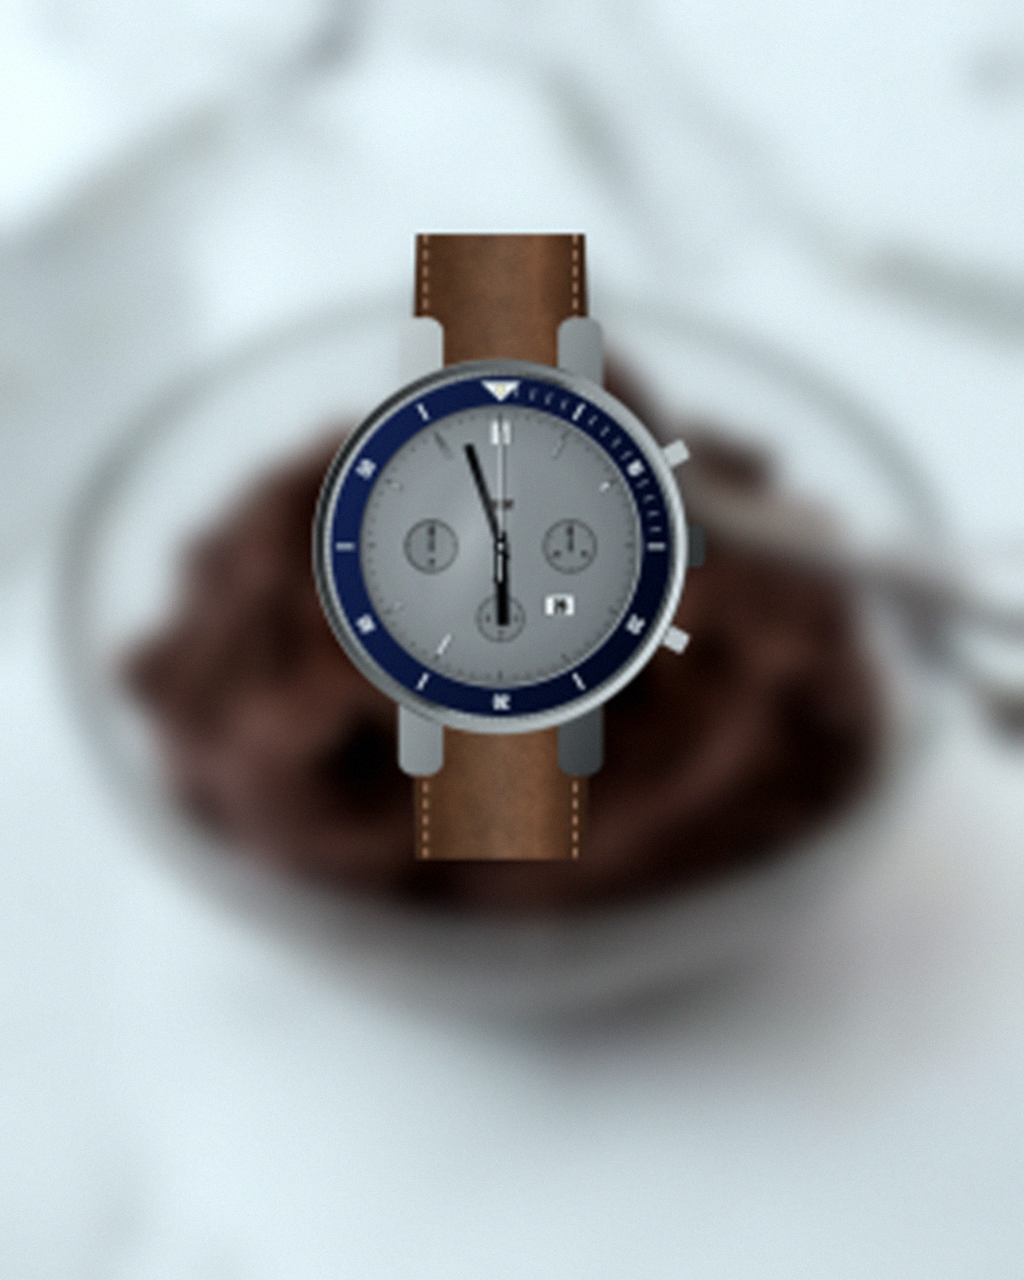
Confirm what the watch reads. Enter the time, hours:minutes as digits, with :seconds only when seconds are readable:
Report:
5:57
